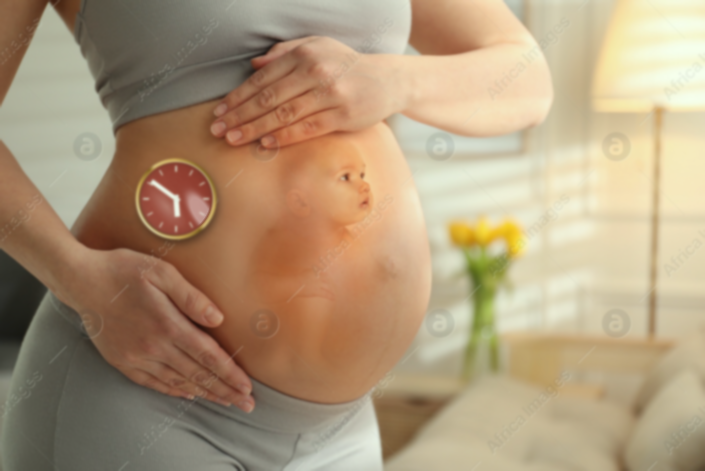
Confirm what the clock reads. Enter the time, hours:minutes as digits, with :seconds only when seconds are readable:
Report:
5:51
